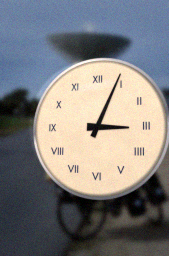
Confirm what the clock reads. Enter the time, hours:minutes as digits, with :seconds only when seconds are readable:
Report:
3:04
